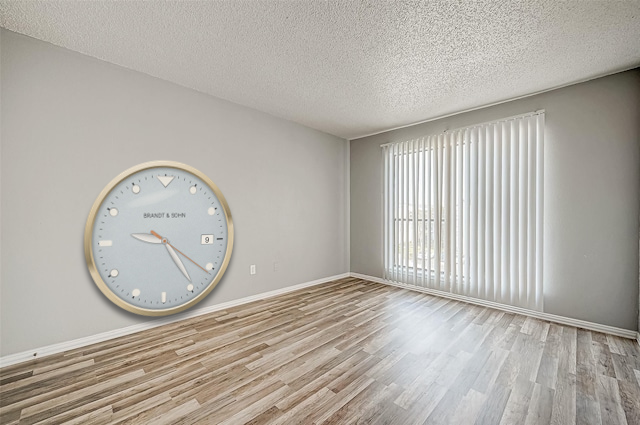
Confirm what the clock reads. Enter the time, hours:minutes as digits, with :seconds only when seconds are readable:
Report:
9:24:21
